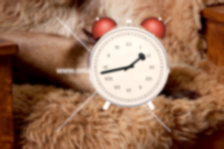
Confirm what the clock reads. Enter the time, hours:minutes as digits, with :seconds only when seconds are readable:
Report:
1:43
